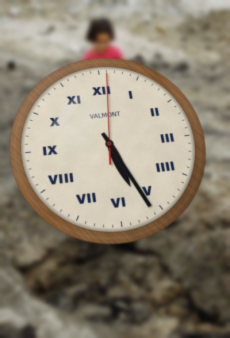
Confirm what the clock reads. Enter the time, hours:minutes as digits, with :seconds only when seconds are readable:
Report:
5:26:01
